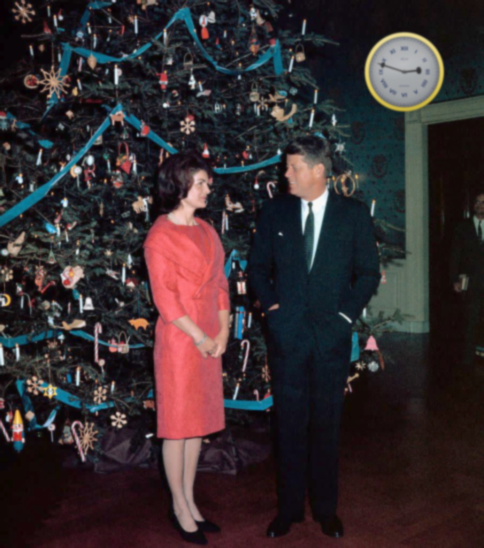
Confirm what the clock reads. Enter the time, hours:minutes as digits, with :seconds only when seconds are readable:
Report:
2:48
